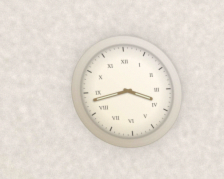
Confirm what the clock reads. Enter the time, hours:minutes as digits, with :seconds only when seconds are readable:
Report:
3:43
